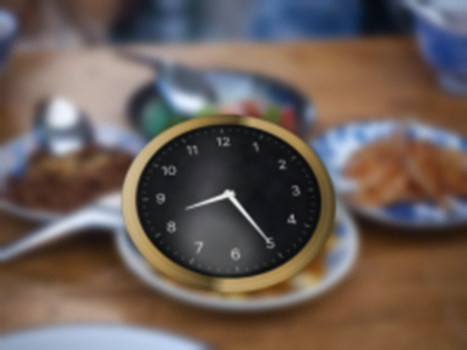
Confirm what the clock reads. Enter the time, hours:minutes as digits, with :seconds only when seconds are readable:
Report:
8:25
